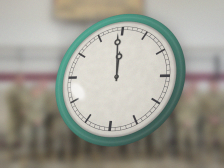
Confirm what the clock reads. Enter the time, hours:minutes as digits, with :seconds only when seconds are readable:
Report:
11:59
